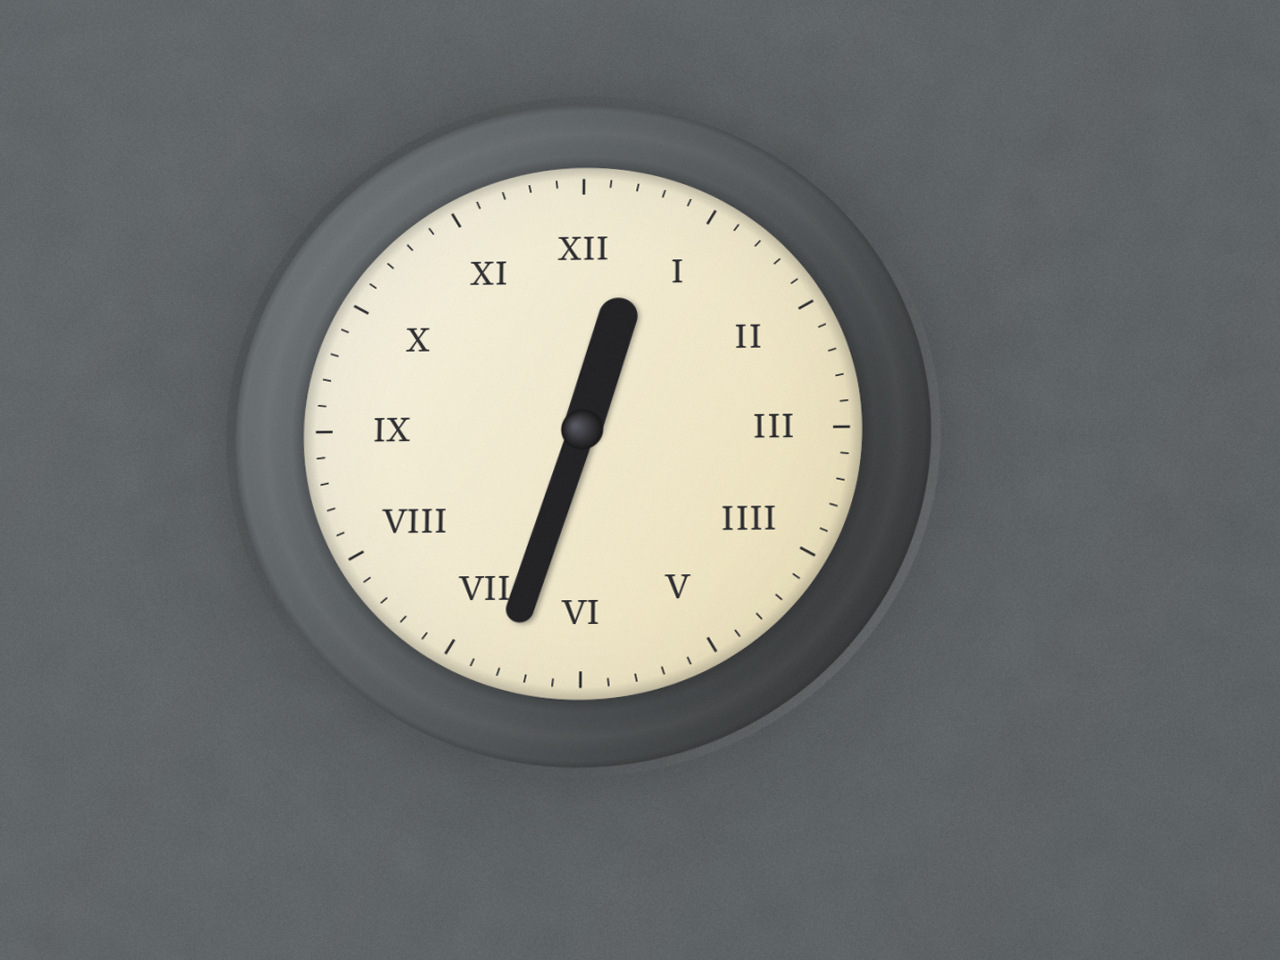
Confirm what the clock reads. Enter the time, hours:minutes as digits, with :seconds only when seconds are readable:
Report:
12:33
